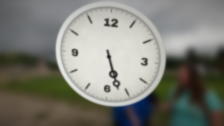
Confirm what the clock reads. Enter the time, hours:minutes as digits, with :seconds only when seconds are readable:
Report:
5:27
